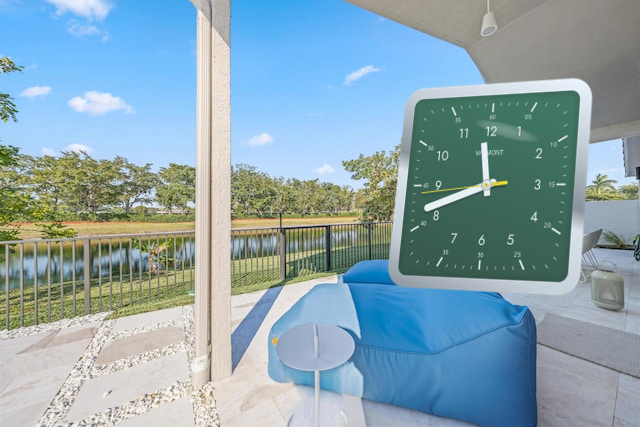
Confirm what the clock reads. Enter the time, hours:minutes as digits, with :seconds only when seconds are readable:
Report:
11:41:44
